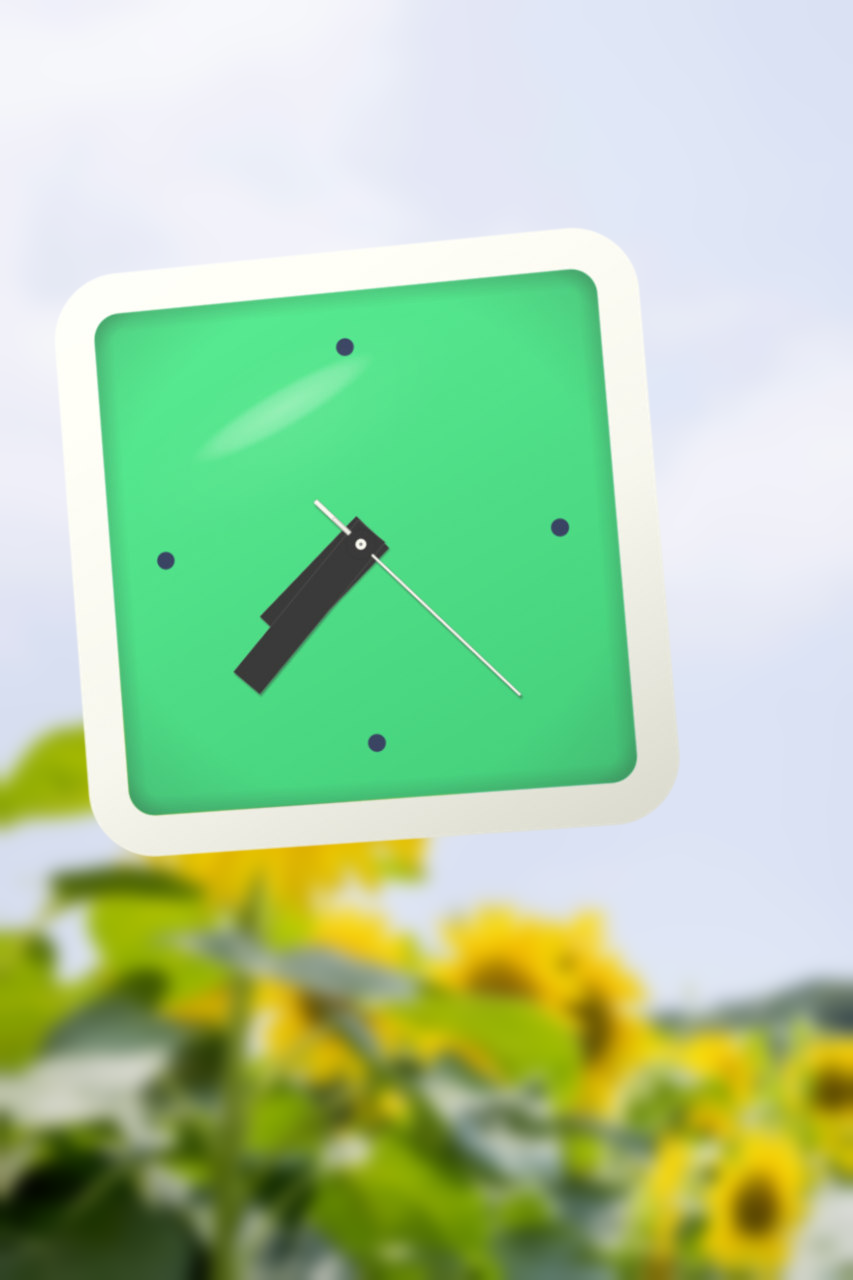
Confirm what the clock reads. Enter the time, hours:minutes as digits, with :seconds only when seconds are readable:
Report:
7:37:23
